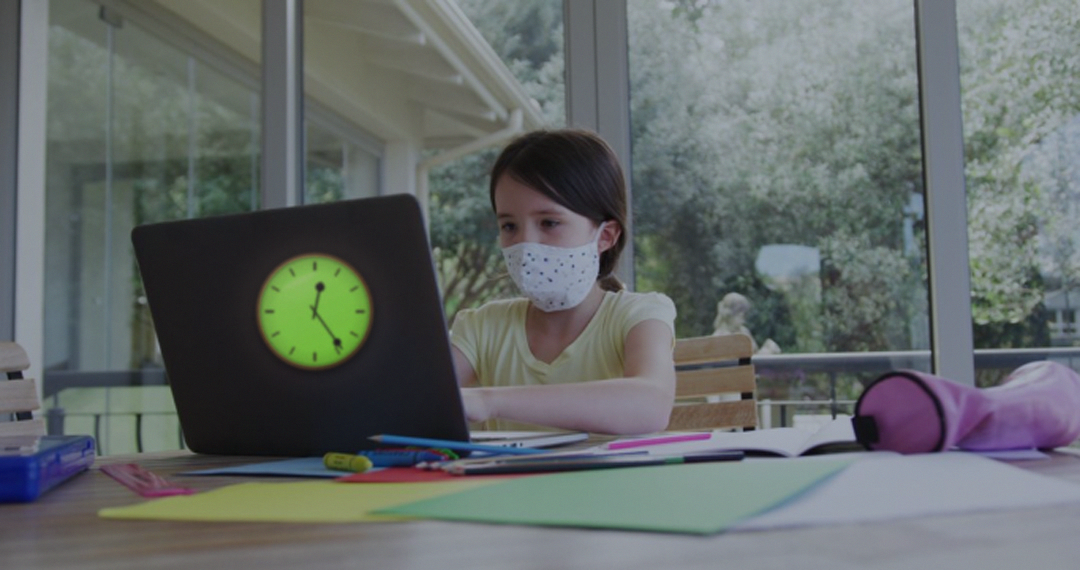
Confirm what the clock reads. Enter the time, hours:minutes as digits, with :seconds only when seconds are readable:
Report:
12:24
